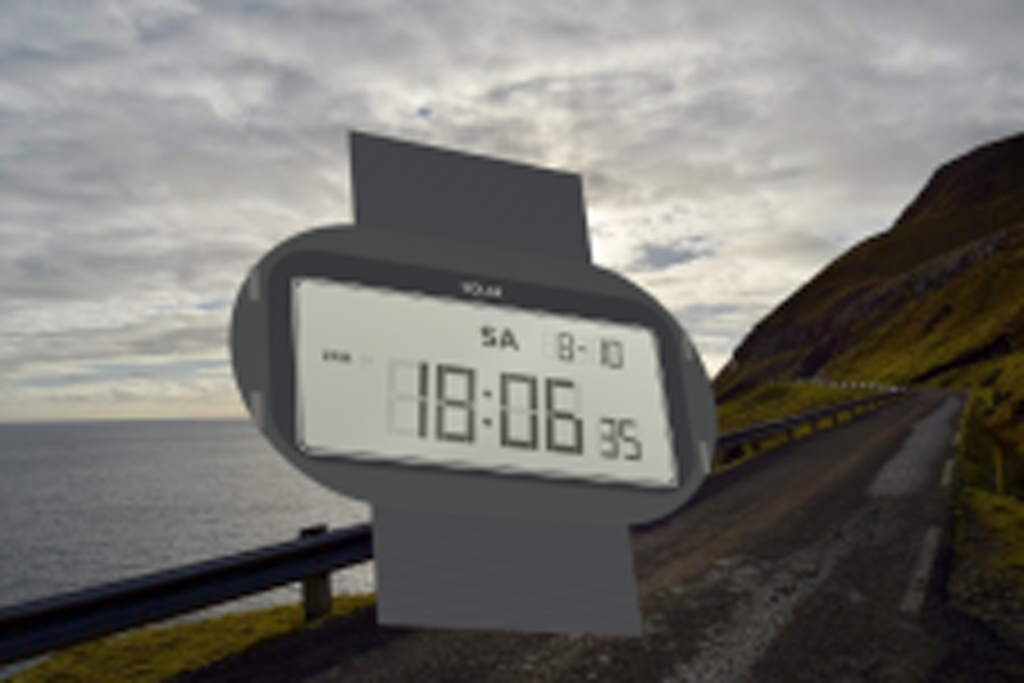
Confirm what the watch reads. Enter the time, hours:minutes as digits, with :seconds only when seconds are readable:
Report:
18:06:35
